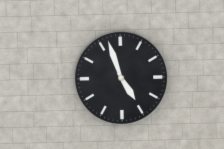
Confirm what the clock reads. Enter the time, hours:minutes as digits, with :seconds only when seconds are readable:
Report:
4:57
